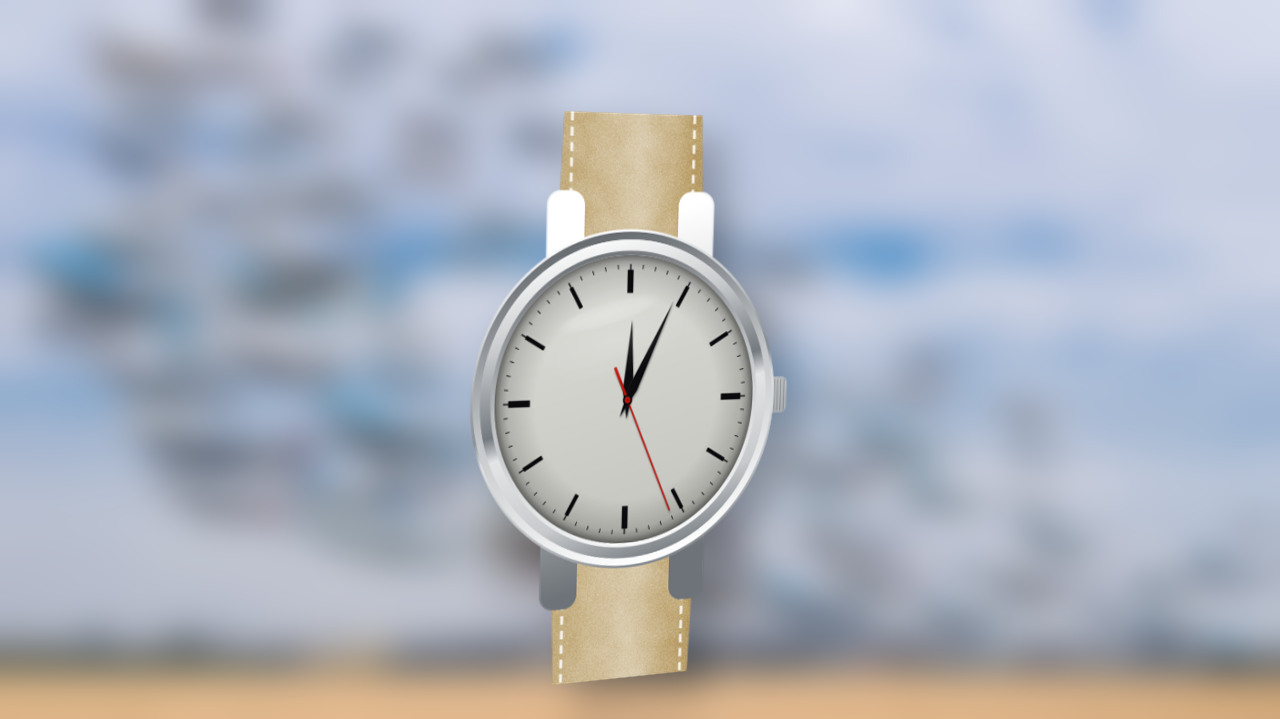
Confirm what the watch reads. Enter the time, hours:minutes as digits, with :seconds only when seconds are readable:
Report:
12:04:26
